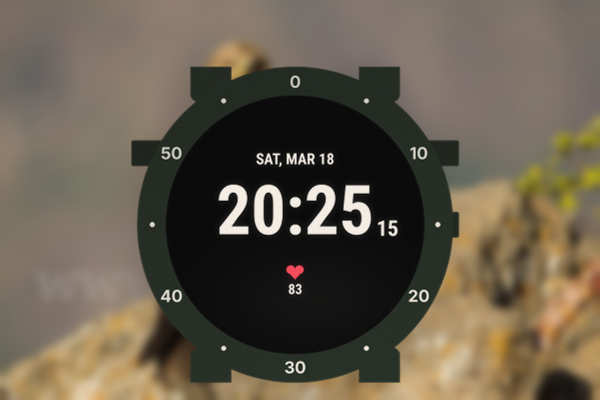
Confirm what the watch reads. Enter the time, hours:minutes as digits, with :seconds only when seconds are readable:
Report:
20:25:15
